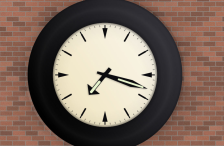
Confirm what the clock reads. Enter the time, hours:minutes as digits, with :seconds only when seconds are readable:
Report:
7:18
